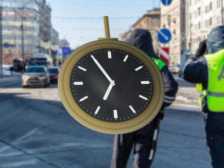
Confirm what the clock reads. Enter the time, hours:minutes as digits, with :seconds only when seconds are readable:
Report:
6:55
